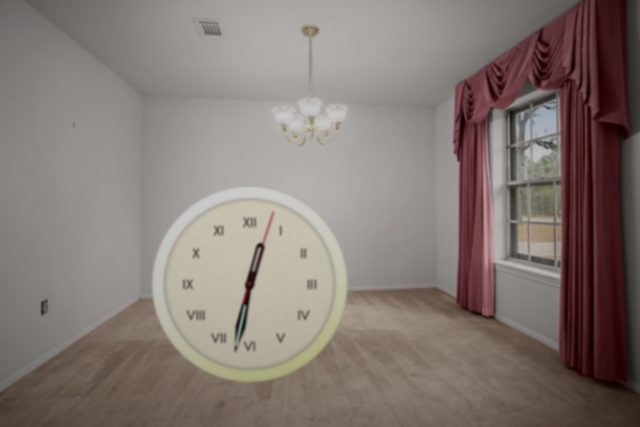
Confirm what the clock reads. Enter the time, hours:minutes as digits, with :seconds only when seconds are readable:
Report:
12:32:03
